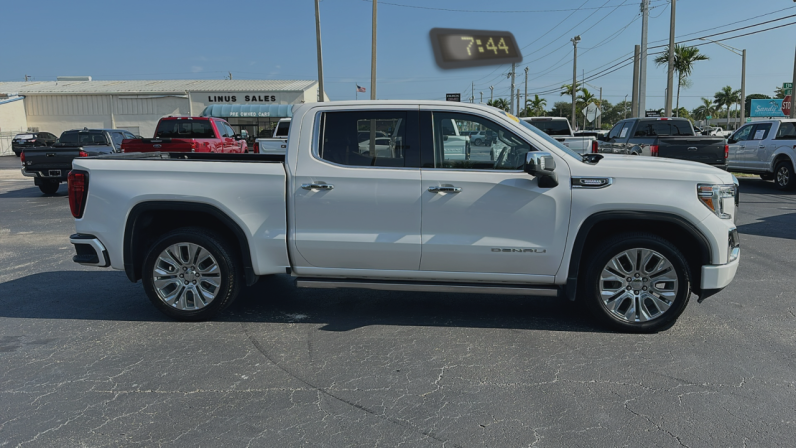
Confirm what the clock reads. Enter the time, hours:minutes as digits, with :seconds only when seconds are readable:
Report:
7:44
